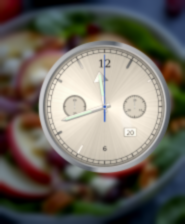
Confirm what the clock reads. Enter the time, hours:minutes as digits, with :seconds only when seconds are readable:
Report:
11:42
